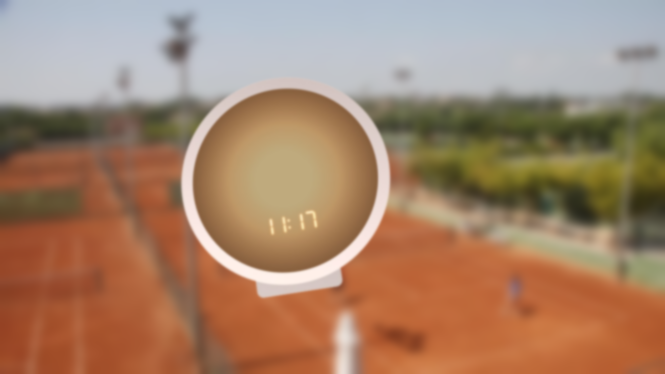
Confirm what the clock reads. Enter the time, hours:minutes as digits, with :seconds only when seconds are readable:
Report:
11:17
